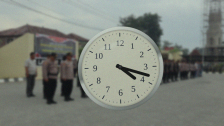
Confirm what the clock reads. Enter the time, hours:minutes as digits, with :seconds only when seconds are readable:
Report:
4:18
